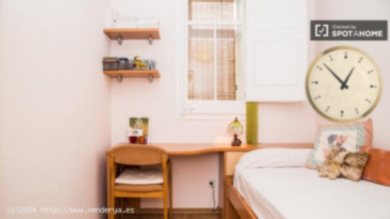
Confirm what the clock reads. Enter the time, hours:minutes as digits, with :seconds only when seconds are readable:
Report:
12:52
